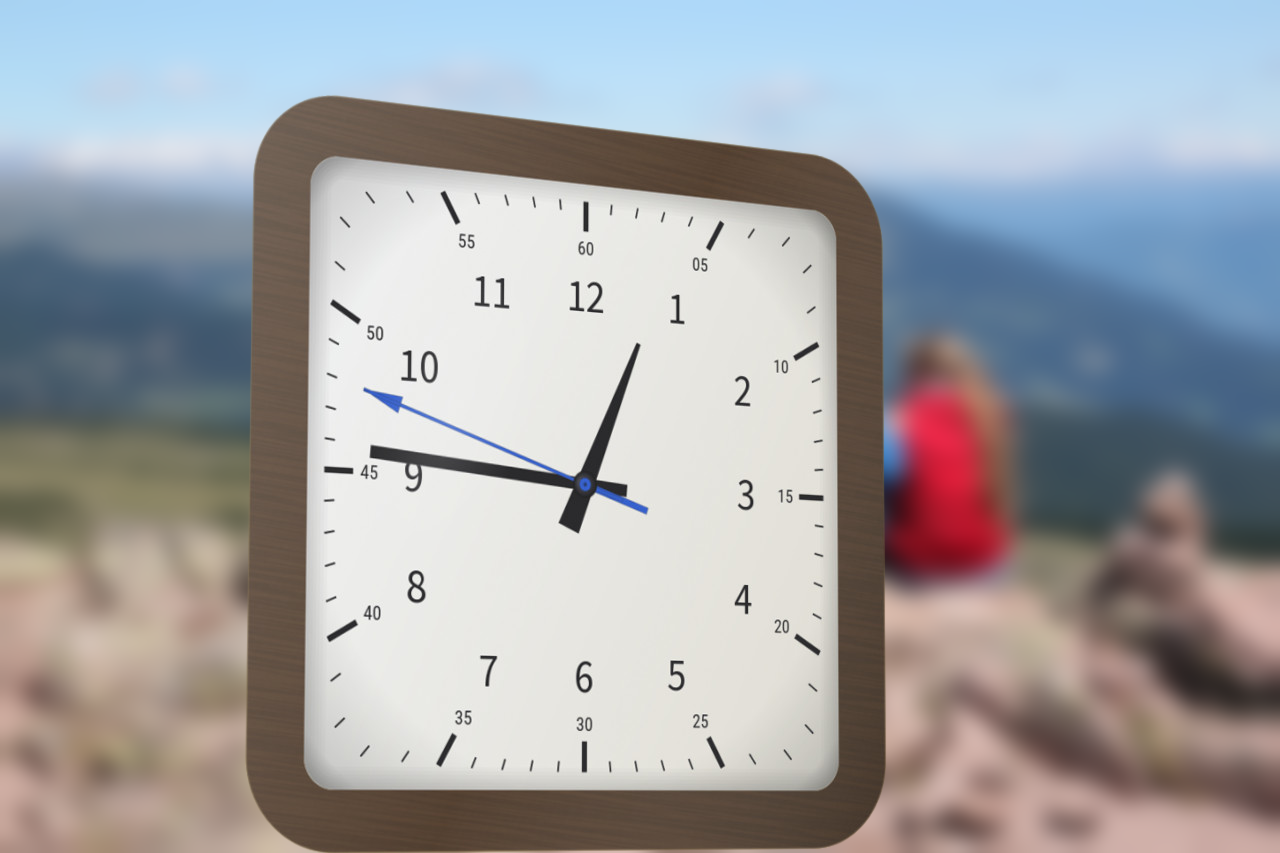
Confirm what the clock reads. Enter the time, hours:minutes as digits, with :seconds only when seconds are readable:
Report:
12:45:48
